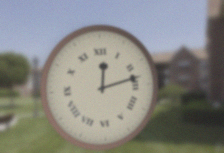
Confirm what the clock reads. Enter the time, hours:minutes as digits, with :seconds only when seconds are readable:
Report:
12:13
